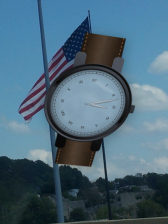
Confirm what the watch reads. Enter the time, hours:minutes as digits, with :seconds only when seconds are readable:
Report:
3:12
